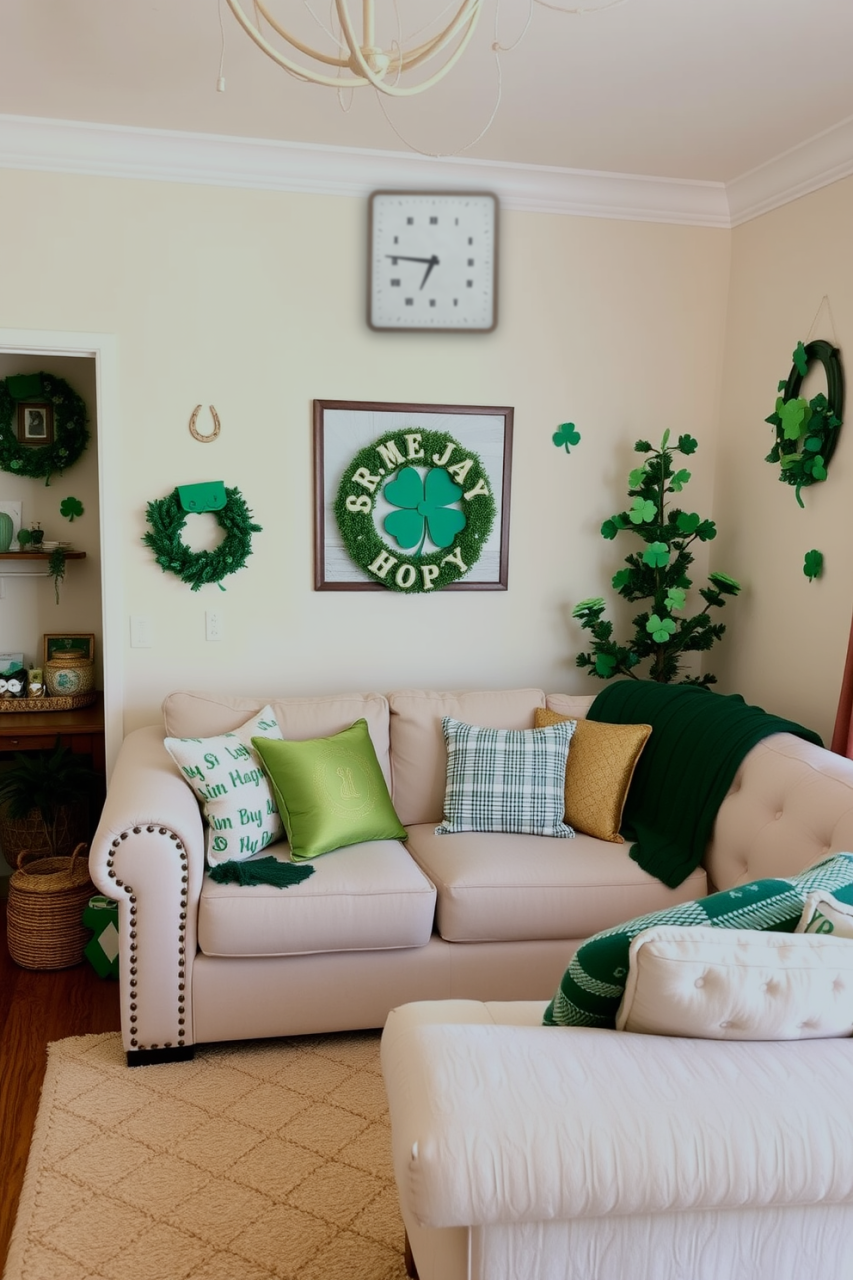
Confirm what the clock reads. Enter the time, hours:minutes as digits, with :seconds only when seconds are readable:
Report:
6:46
